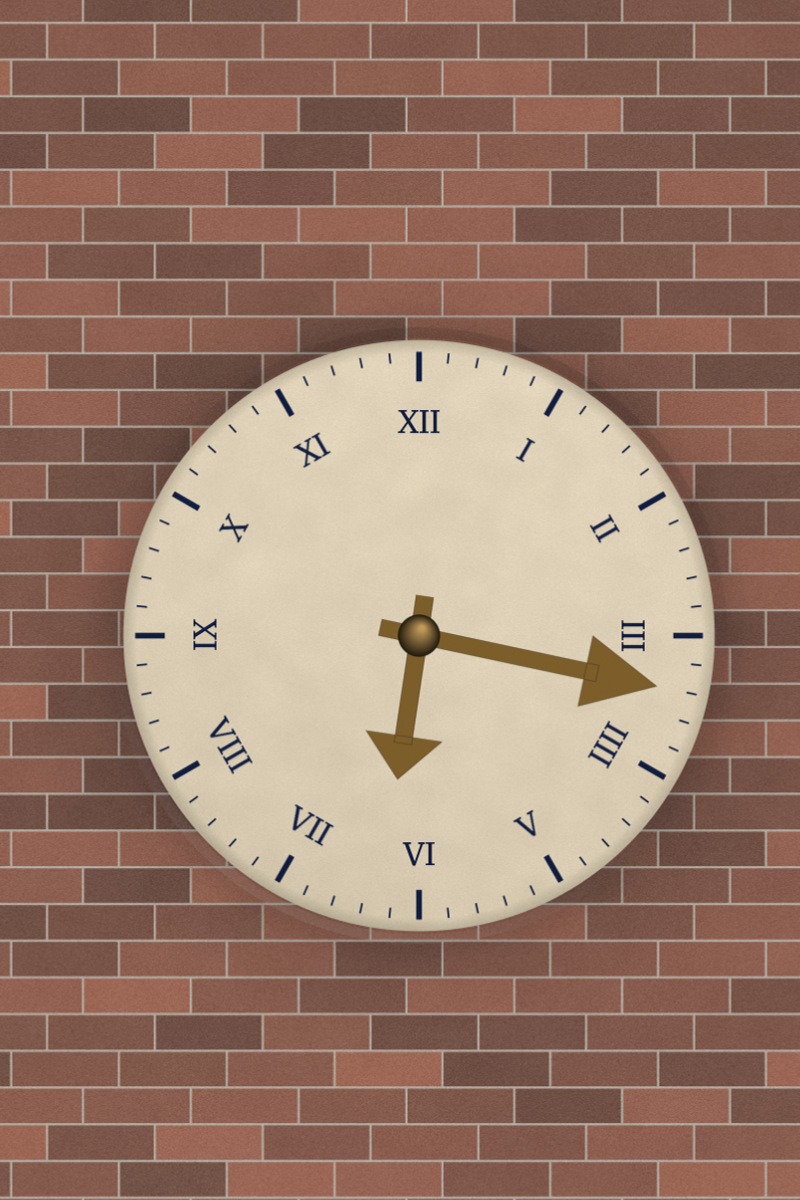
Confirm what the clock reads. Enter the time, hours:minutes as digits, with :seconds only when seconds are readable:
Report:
6:17
